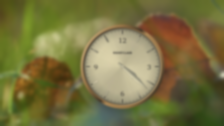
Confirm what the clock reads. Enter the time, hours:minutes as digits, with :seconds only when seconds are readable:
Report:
4:22
